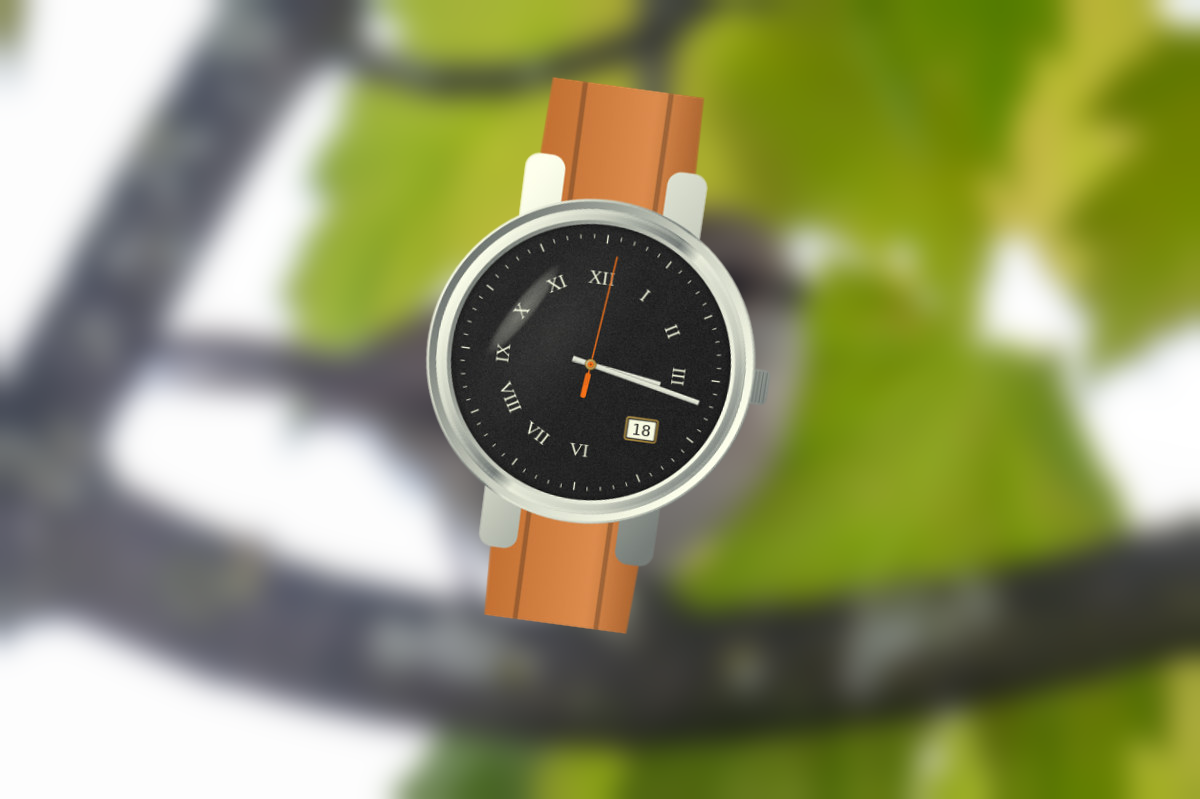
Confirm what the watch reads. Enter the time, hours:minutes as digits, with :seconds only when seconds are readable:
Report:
3:17:01
